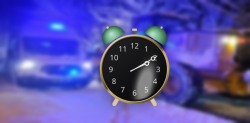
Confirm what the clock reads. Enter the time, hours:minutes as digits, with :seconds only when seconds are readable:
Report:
2:10
